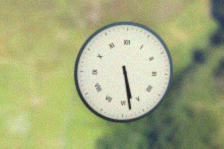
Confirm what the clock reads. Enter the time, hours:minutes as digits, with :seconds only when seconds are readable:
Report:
5:28
